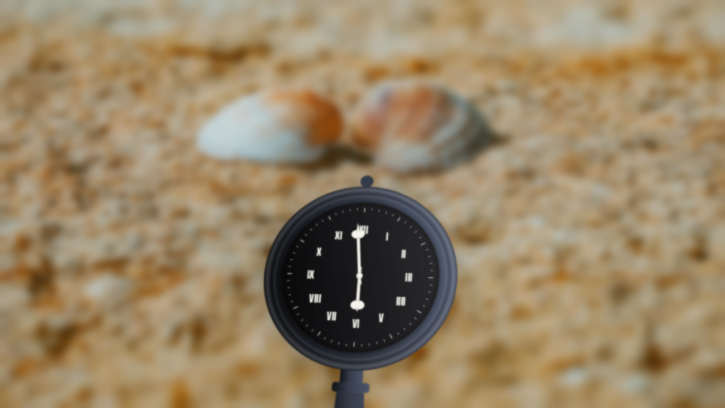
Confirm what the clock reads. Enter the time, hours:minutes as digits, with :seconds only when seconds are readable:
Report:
5:59
